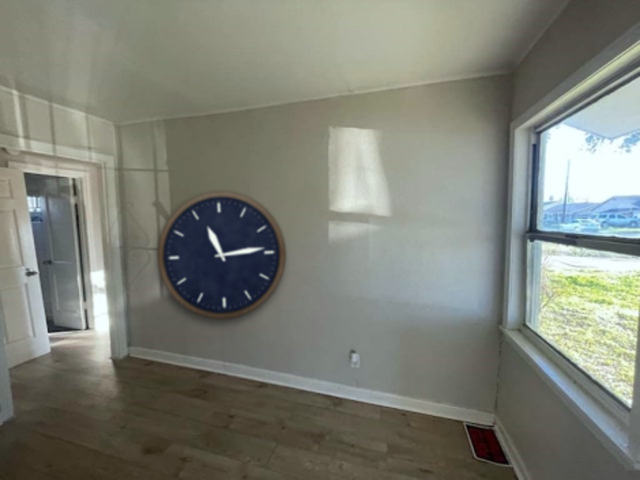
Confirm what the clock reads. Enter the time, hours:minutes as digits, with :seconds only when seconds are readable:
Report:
11:14
